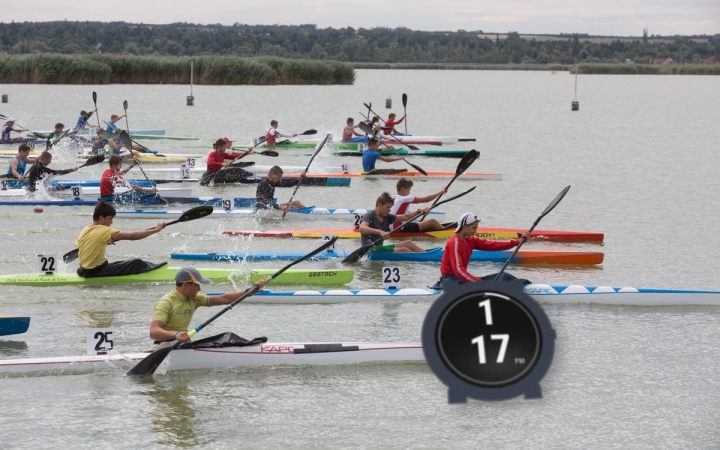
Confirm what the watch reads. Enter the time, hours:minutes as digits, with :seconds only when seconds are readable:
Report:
1:17
